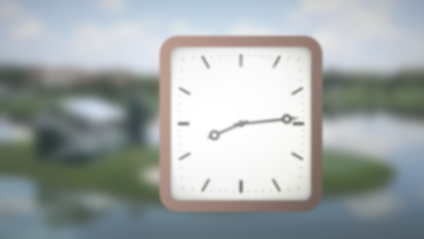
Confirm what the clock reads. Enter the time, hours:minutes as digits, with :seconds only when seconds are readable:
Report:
8:14
